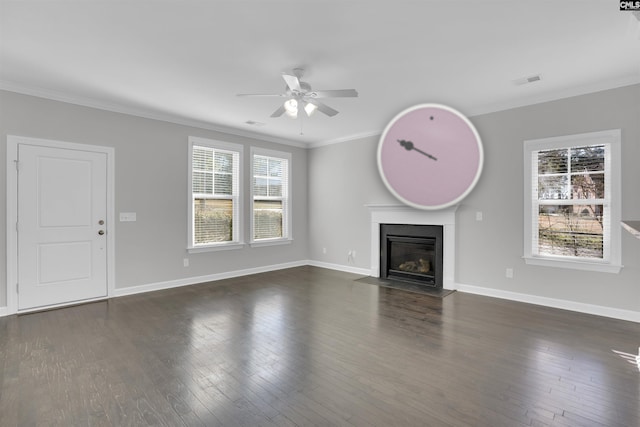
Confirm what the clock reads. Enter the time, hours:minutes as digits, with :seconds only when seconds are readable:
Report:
9:49
